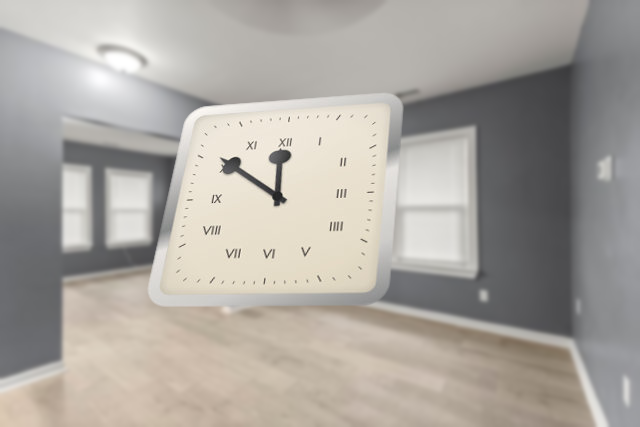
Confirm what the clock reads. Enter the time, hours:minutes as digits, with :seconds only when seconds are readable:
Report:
11:51
